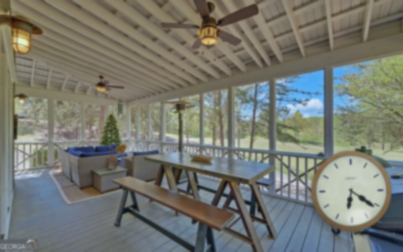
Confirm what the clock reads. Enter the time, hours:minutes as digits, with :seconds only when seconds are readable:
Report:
6:21
